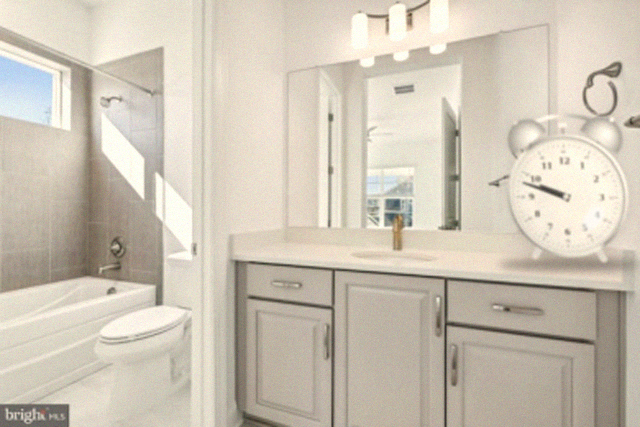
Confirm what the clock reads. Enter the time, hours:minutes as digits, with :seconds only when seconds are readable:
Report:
9:48
